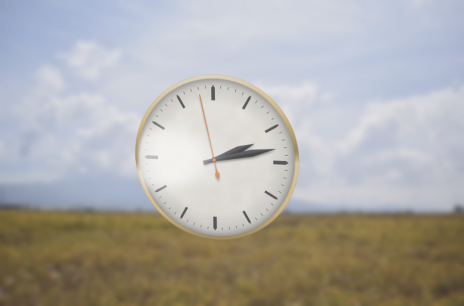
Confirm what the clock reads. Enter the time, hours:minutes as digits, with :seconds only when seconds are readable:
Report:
2:12:58
